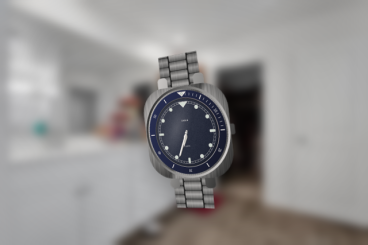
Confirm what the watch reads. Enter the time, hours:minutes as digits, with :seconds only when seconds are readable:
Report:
6:34
